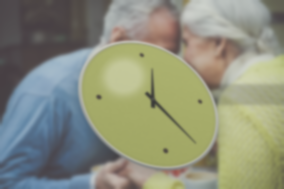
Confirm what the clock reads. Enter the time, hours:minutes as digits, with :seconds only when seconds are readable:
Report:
12:24
